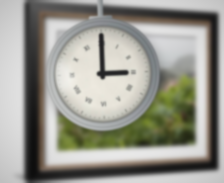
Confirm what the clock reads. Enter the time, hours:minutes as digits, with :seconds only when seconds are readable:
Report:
3:00
